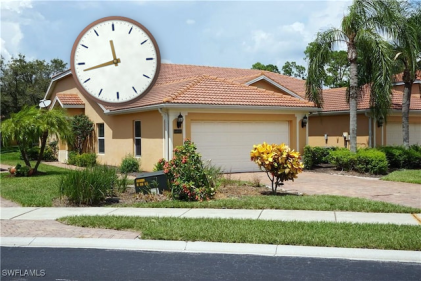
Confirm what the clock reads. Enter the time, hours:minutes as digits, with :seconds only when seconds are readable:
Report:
11:43
